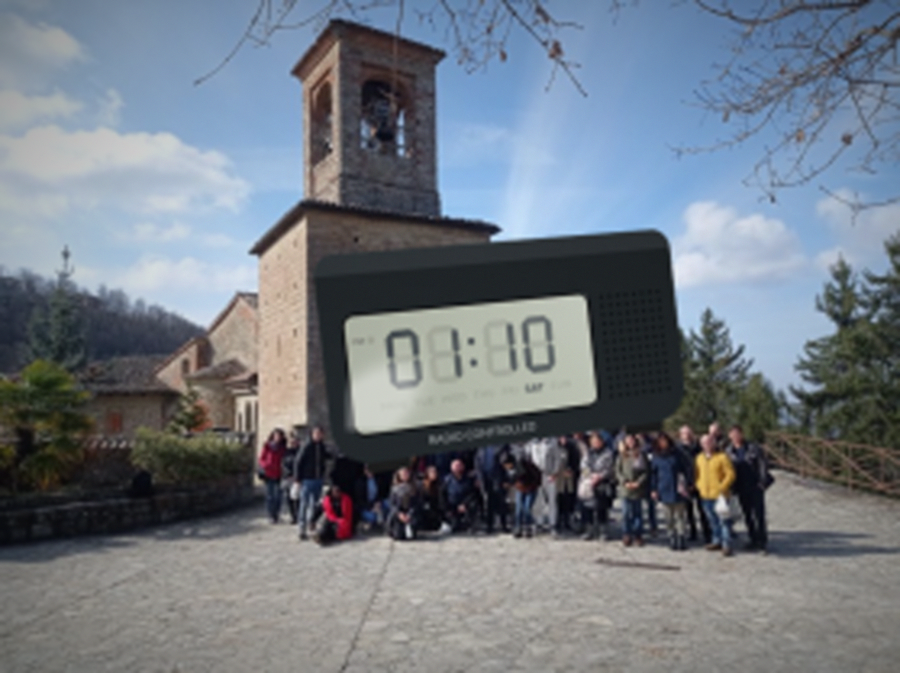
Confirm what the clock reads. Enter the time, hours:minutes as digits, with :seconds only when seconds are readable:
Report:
1:10
